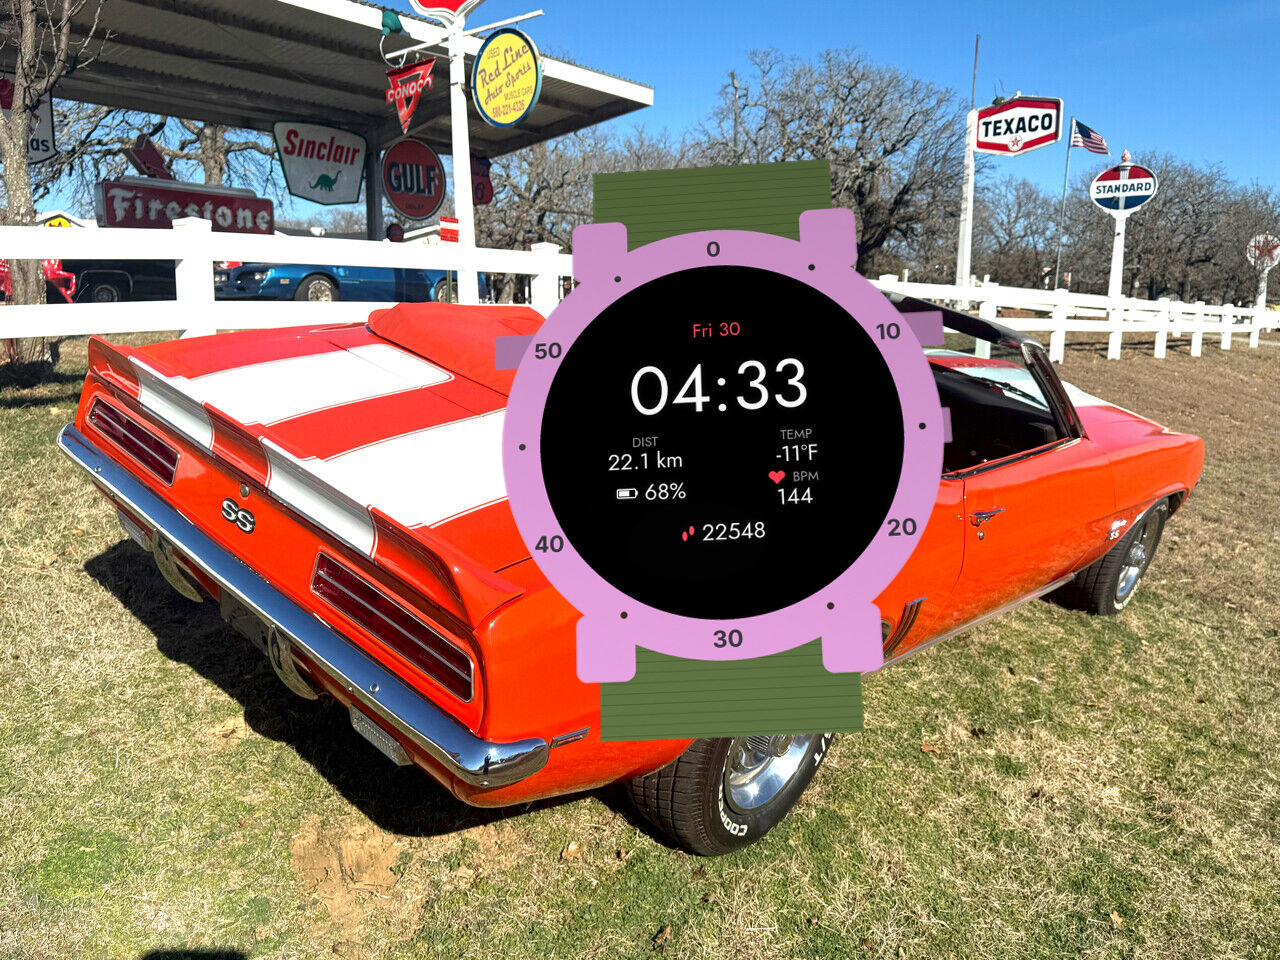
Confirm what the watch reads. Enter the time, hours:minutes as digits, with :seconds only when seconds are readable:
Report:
4:33
